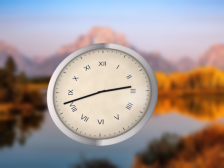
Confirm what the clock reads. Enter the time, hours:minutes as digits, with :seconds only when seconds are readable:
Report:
2:42
